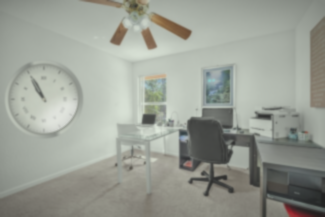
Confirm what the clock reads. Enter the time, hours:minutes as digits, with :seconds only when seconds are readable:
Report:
10:55
